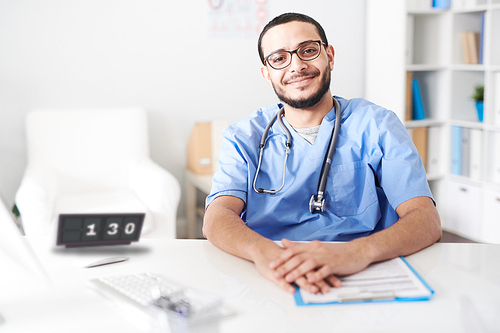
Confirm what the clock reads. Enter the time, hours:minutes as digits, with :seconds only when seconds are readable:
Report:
1:30
